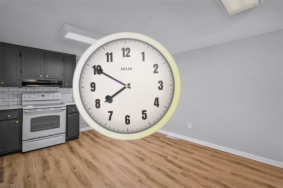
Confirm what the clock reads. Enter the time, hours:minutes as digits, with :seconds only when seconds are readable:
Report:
7:50
